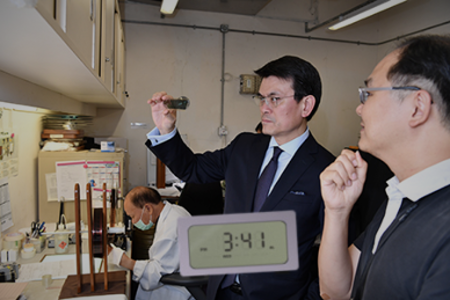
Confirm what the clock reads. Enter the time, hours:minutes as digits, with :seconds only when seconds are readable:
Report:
3:41
